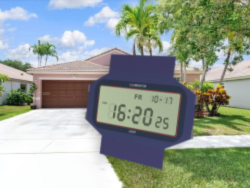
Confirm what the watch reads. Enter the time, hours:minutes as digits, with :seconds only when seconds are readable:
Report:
16:20:25
